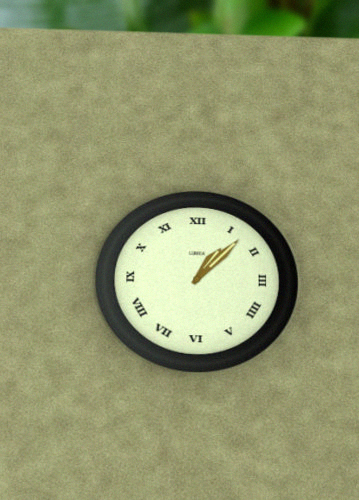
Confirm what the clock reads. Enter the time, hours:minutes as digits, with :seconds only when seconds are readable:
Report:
1:07
